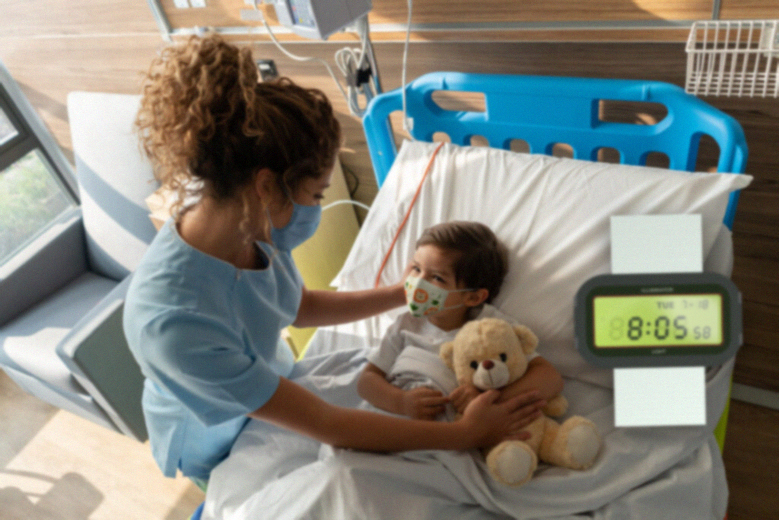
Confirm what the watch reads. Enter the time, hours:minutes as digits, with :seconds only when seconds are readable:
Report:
8:05:58
